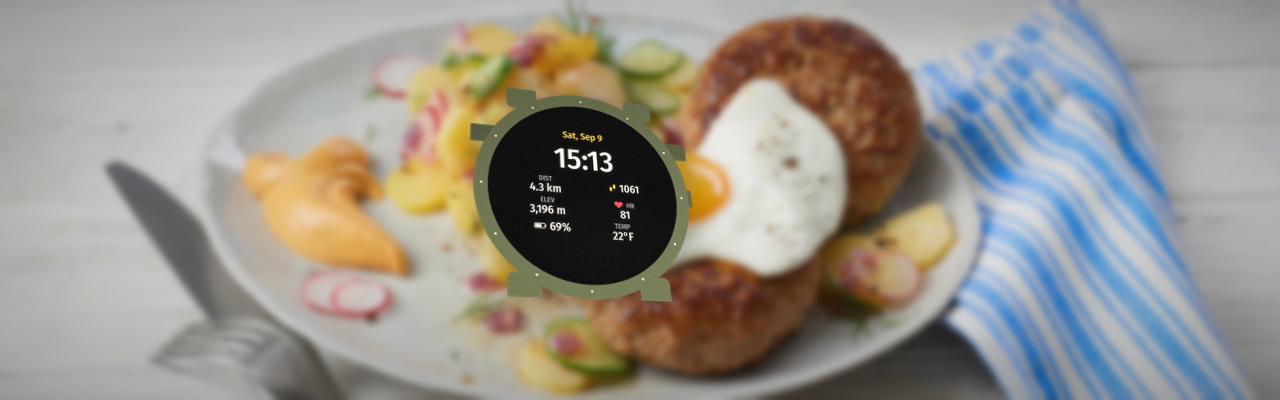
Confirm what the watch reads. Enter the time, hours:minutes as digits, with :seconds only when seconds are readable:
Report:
15:13
